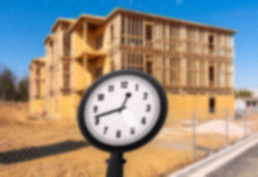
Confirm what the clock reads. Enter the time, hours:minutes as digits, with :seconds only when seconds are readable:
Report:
12:42
